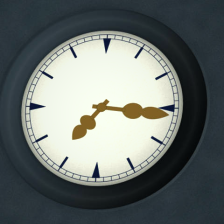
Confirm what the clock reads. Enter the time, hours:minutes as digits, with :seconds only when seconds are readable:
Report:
7:16
